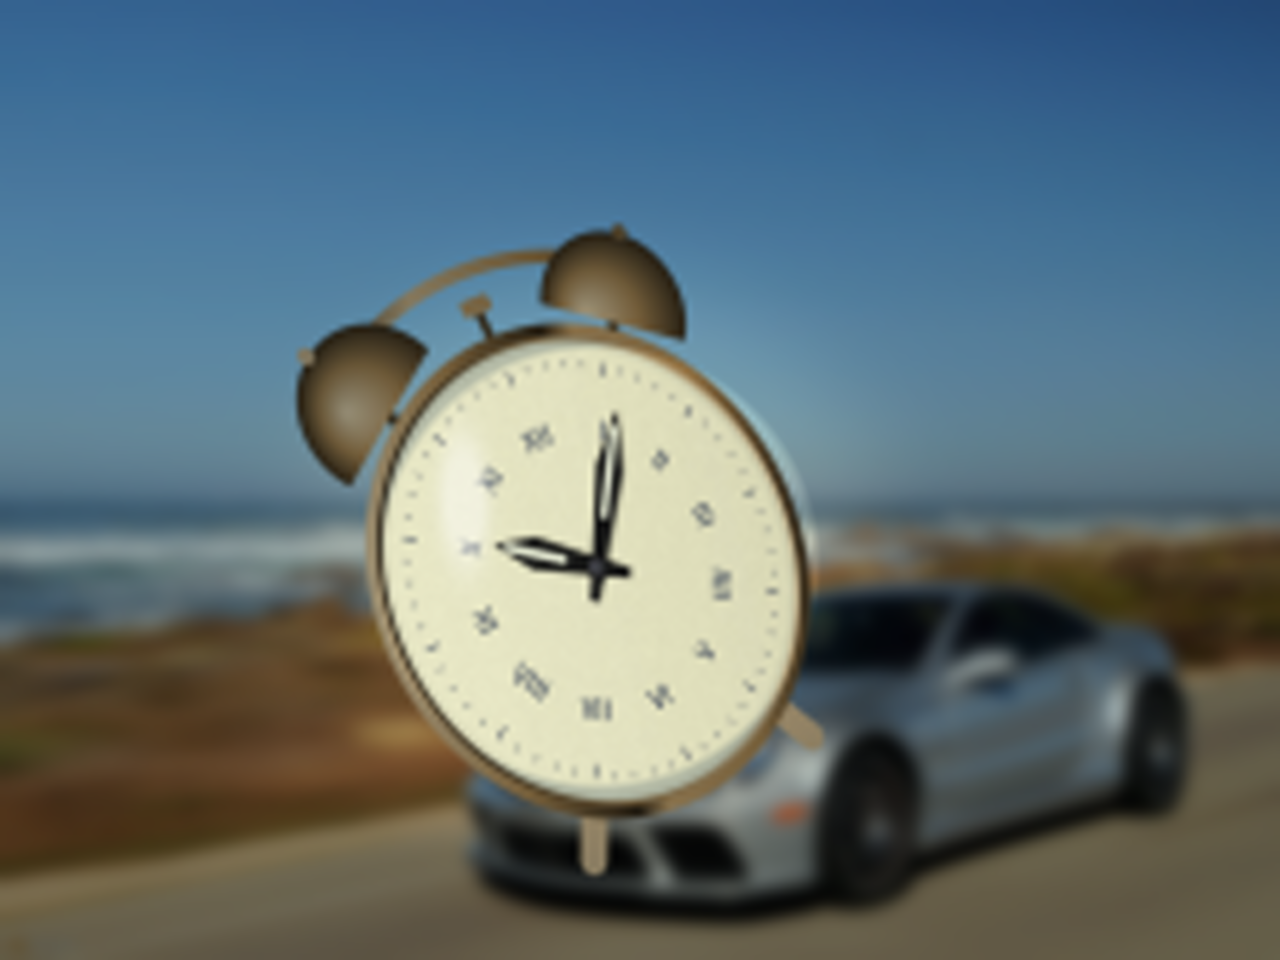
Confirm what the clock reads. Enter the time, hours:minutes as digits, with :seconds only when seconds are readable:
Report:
10:06
